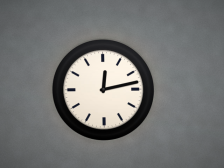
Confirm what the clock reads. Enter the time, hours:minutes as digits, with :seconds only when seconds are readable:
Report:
12:13
